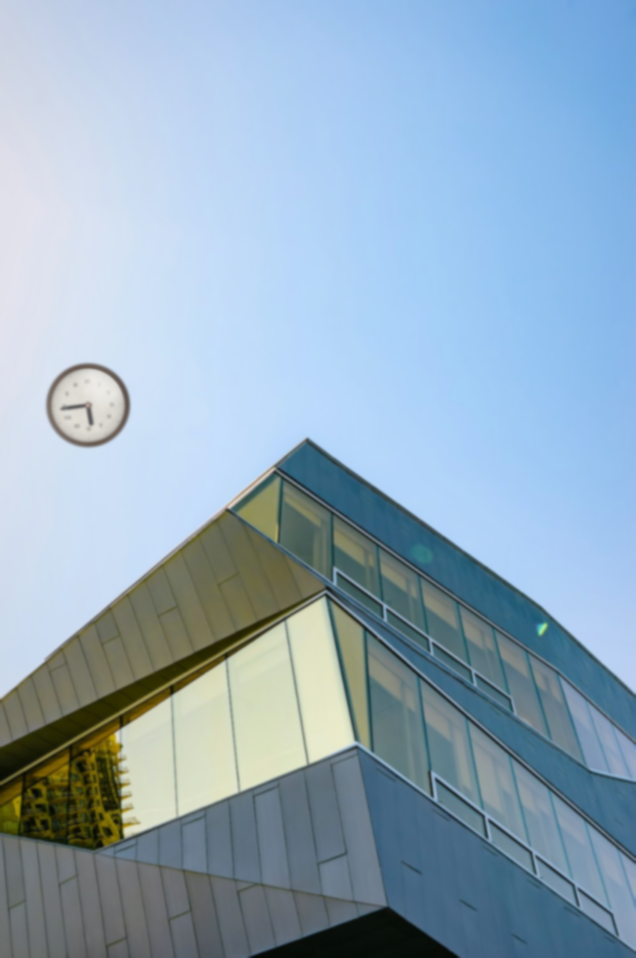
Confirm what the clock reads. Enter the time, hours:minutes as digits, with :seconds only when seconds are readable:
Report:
5:44
